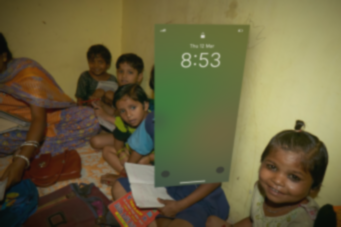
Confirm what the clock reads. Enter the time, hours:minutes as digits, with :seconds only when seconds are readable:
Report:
8:53
